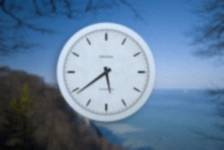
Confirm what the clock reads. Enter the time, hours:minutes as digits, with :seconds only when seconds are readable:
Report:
5:39
